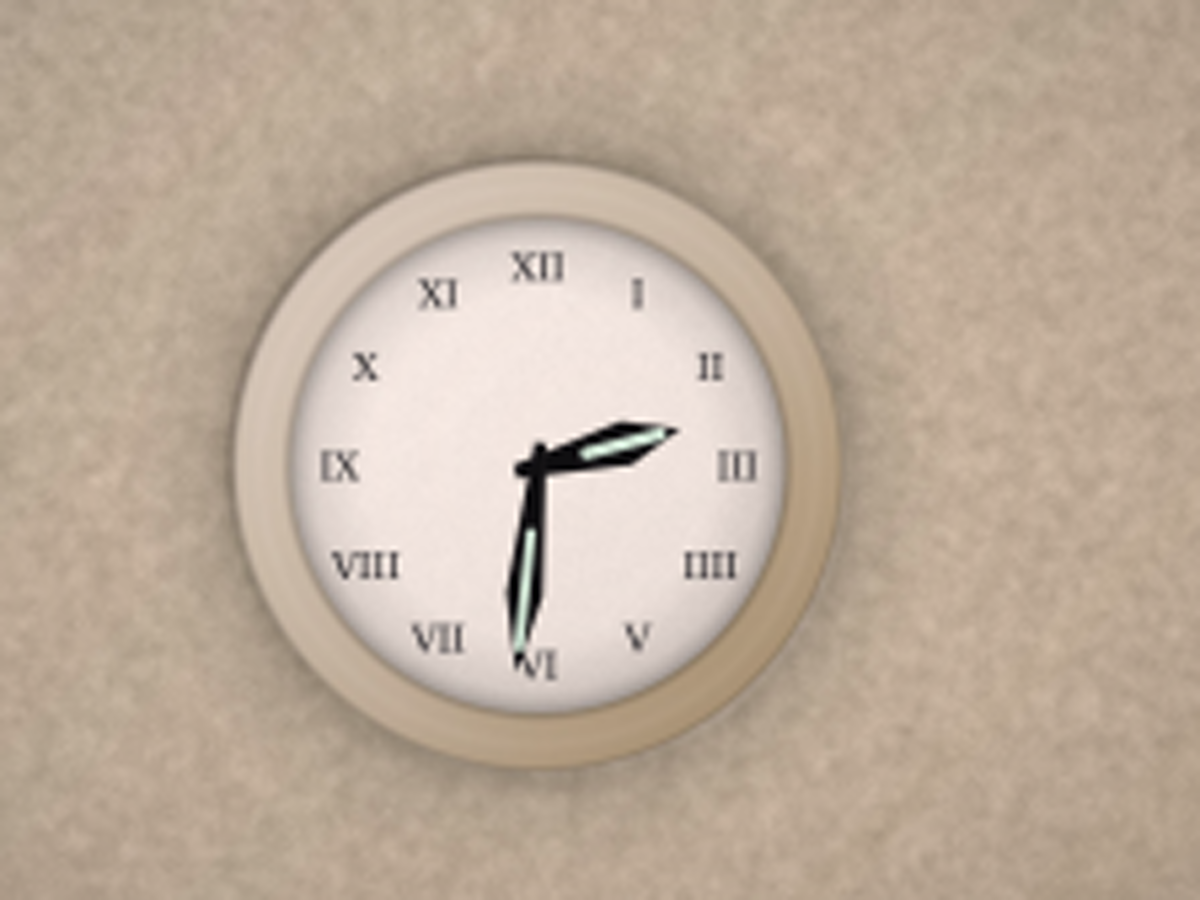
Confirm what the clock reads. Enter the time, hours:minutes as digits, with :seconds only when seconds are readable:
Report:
2:31
